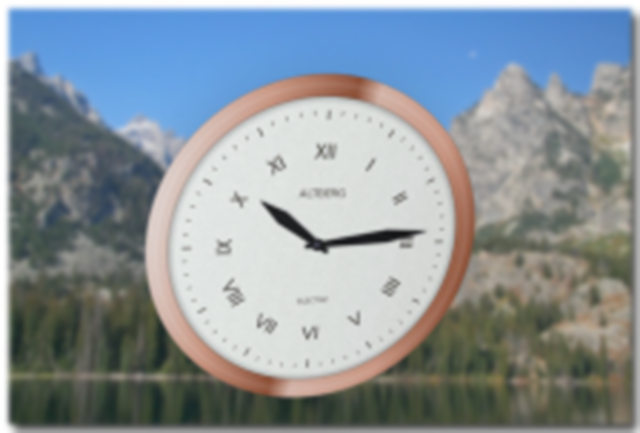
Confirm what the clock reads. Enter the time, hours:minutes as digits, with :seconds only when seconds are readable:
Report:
10:14
